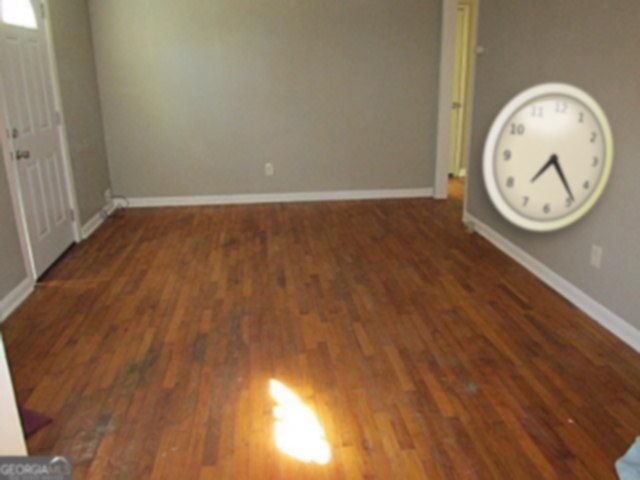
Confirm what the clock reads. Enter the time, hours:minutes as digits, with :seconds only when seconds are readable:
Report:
7:24
